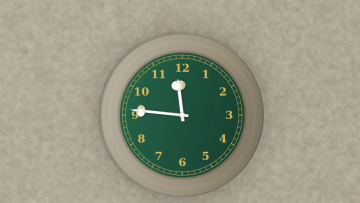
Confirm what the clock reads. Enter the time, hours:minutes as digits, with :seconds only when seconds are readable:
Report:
11:46
